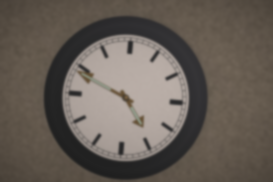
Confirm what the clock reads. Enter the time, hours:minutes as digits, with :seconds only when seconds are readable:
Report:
4:49
